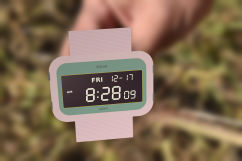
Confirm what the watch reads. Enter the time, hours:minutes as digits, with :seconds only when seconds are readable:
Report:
8:28:09
